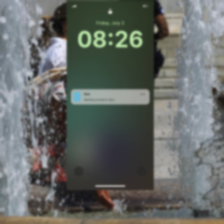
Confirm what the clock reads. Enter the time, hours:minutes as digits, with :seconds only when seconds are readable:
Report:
8:26
